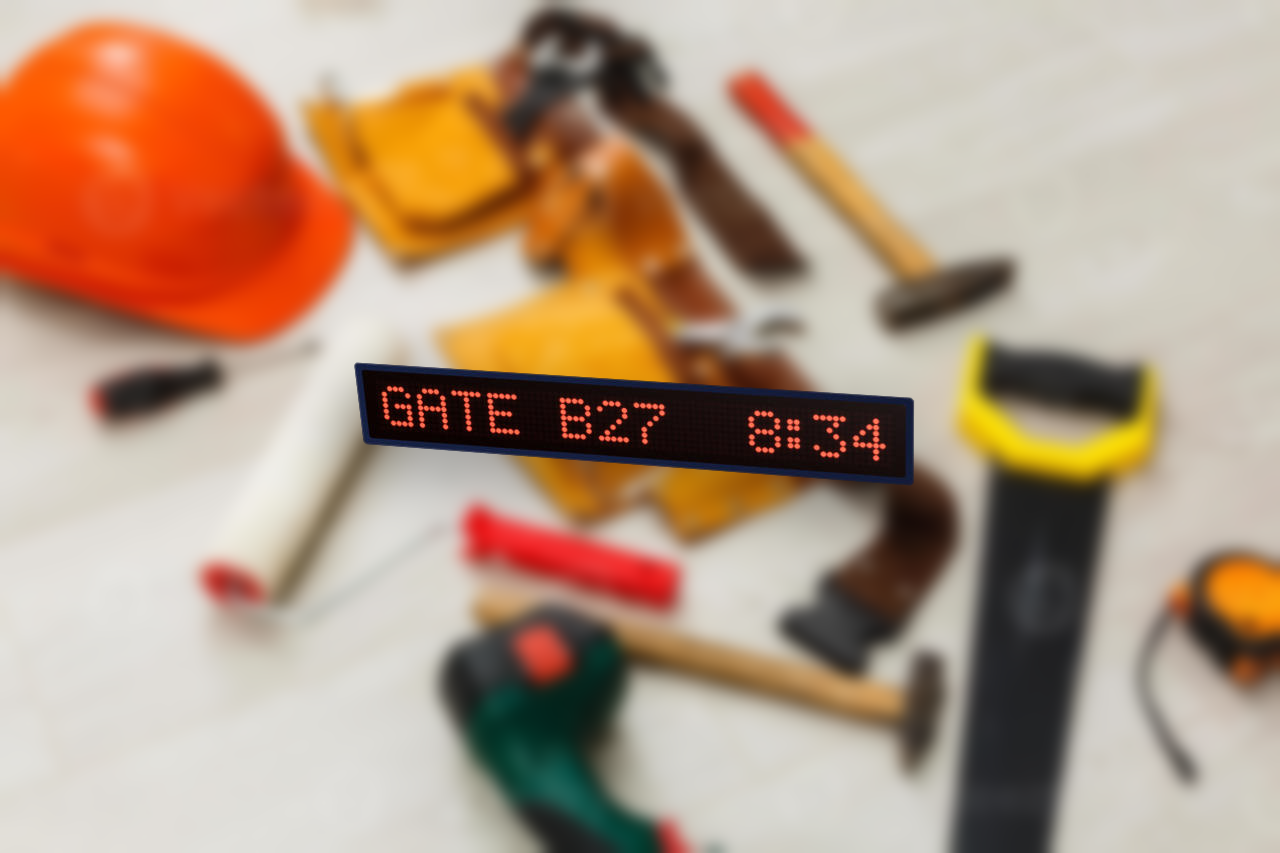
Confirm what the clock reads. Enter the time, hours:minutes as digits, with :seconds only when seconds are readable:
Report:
8:34
